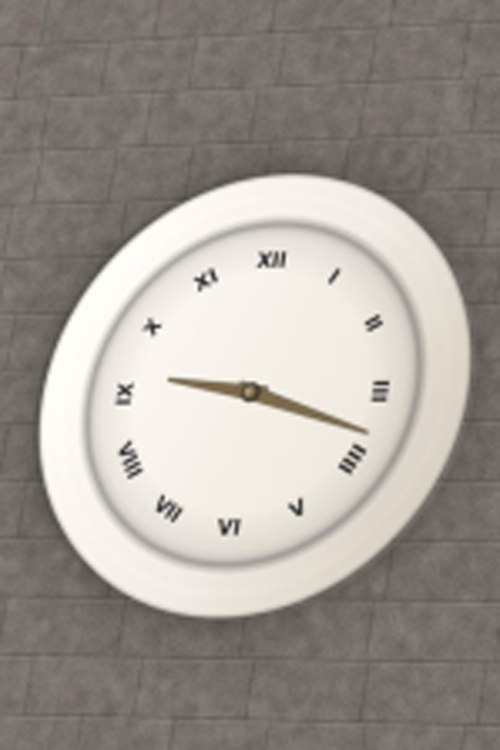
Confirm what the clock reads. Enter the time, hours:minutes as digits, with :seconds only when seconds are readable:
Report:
9:18
